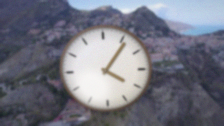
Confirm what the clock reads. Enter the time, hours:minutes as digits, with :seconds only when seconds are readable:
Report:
4:06
